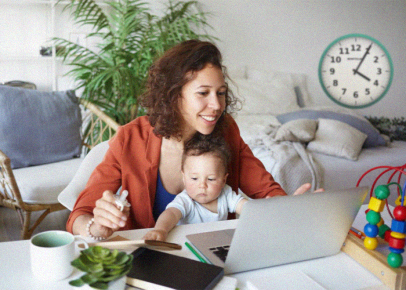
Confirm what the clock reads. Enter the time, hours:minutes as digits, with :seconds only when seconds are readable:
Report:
4:05
